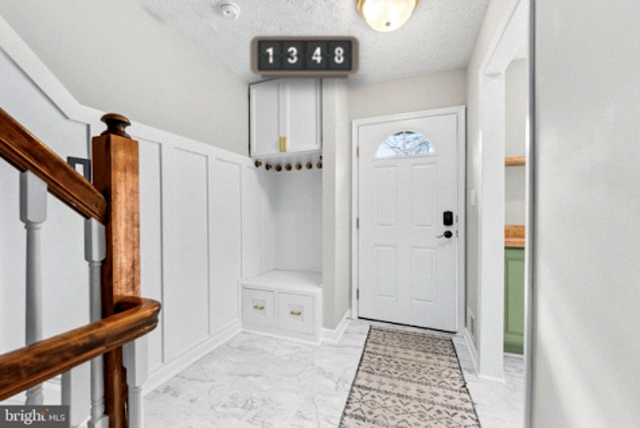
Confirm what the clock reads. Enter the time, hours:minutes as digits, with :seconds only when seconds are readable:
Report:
13:48
